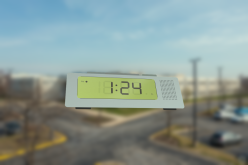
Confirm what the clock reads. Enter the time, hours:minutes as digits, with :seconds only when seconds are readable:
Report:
1:24
